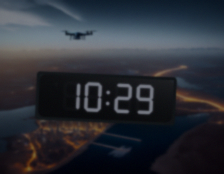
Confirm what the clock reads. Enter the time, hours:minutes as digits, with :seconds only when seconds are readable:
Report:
10:29
